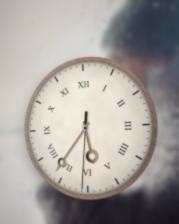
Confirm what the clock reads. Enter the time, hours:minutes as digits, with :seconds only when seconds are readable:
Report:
5:36:31
